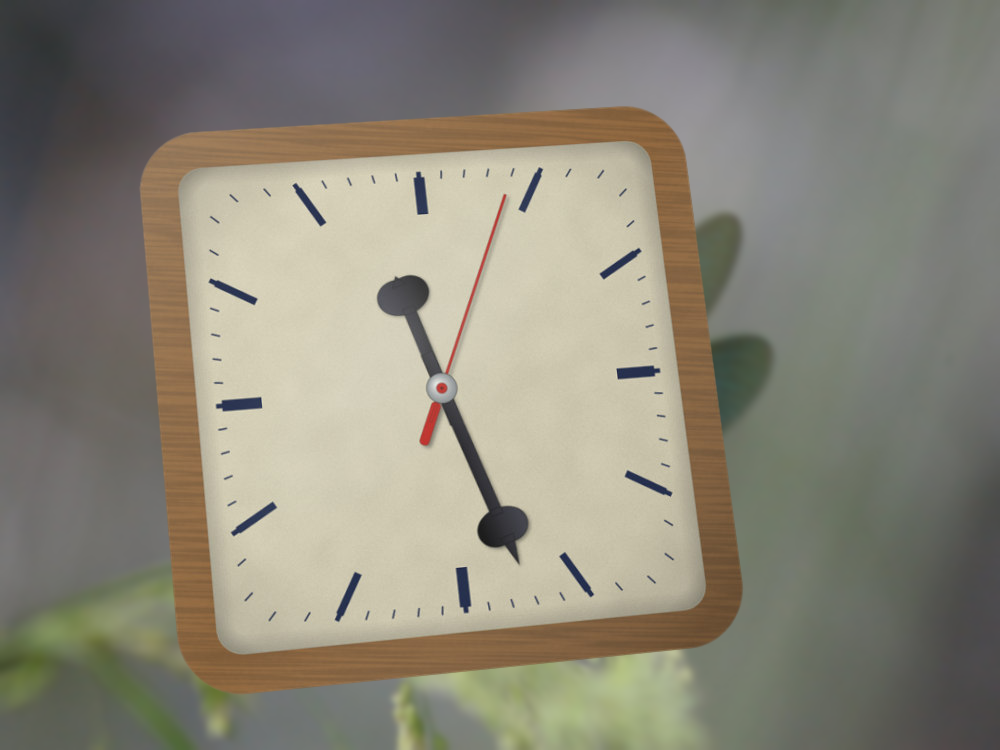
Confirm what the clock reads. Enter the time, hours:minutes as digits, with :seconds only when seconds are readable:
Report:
11:27:04
